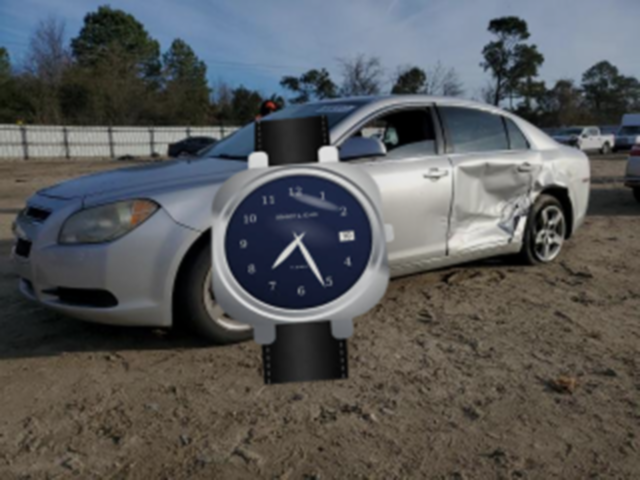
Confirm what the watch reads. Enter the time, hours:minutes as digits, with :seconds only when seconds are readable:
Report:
7:26
